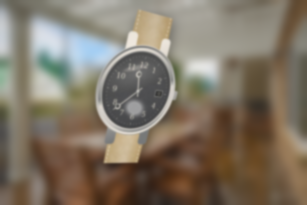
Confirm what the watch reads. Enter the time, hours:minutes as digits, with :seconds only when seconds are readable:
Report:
11:38
